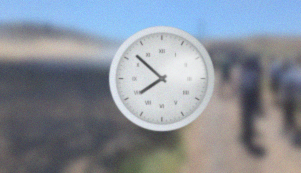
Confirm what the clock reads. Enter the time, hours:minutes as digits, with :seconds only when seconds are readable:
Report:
7:52
